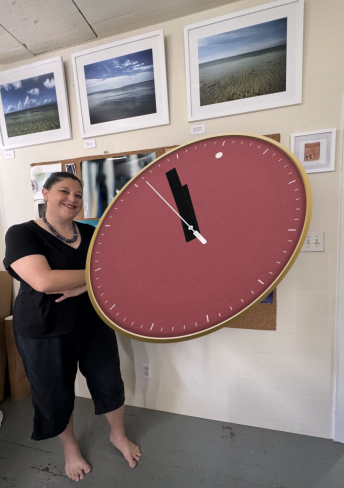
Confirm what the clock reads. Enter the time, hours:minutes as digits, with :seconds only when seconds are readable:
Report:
10:53:51
